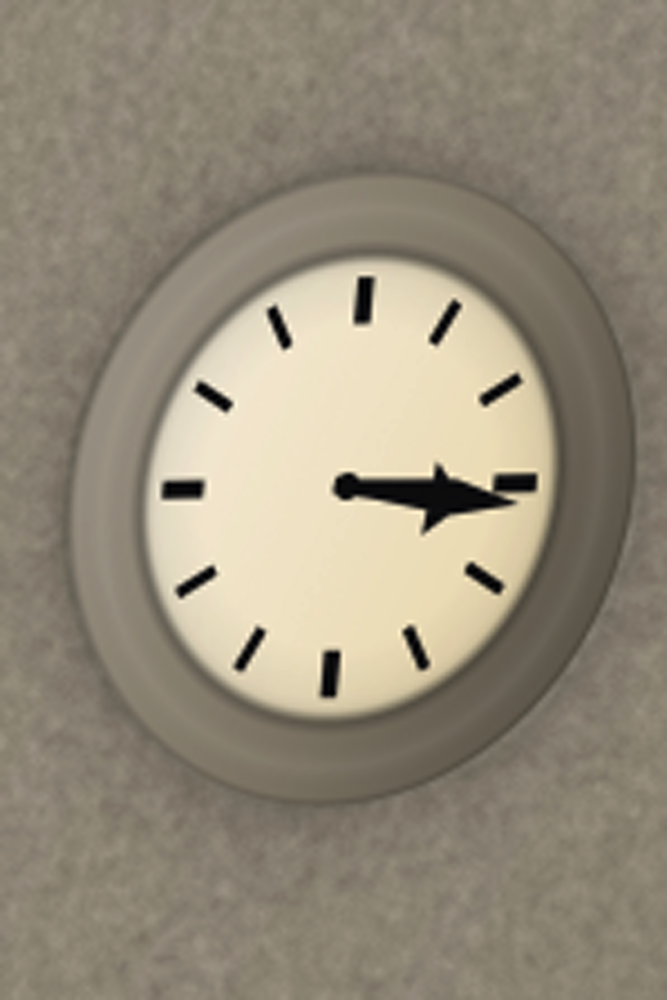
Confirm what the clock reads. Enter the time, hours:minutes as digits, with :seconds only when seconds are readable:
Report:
3:16
